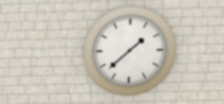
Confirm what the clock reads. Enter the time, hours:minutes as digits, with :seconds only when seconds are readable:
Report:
1:38
